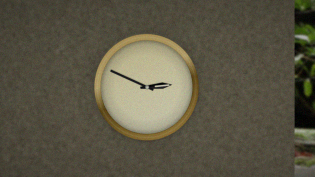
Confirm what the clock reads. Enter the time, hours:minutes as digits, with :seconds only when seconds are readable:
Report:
2:49
